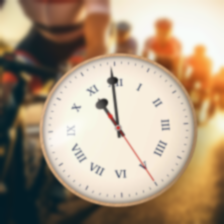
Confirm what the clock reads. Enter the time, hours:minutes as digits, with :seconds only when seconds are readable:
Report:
10:59:25
